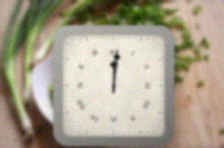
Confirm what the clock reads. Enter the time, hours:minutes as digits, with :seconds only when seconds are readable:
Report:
12:01
